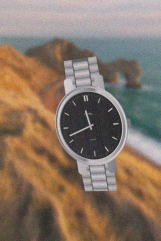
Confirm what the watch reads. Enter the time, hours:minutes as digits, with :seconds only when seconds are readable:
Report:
11:42
